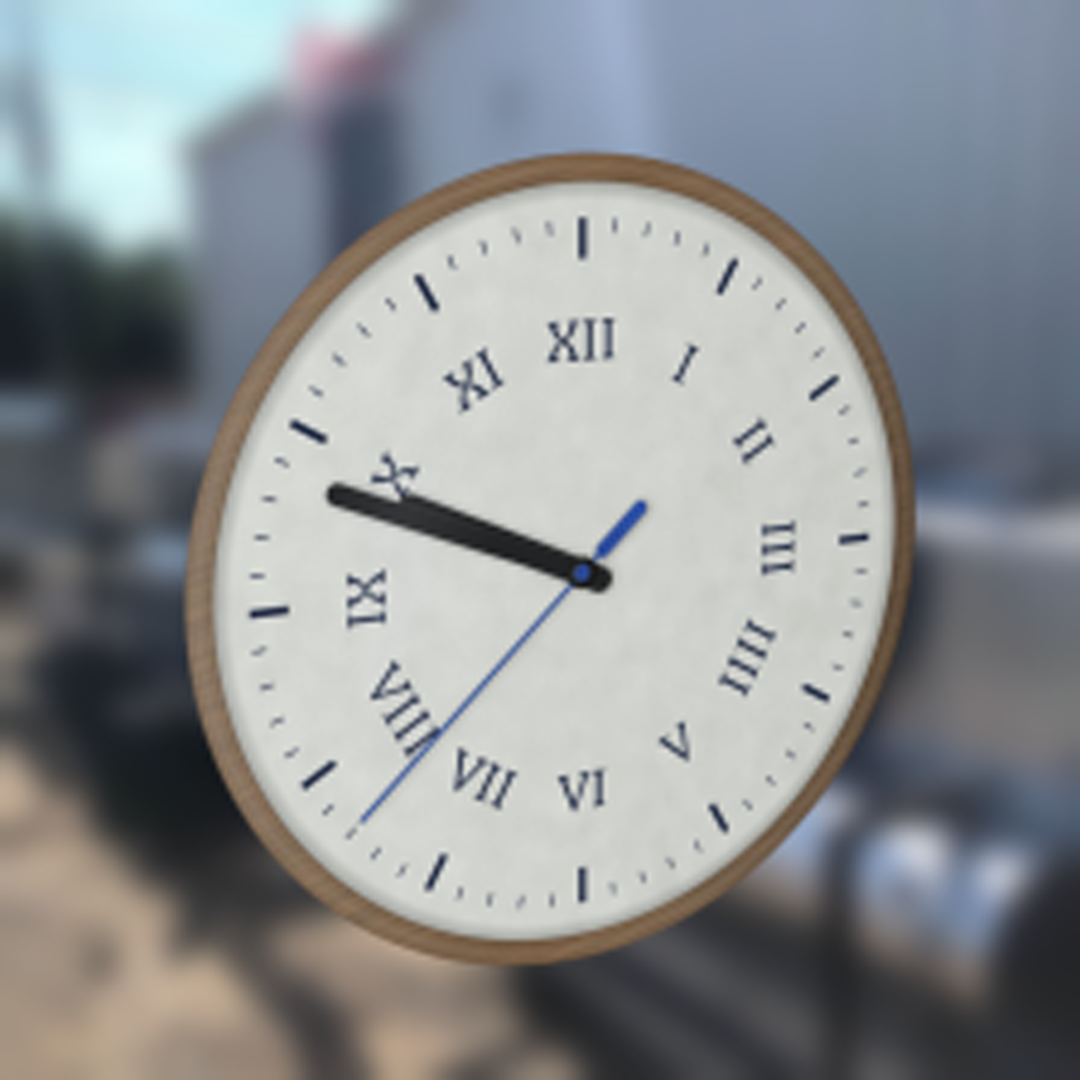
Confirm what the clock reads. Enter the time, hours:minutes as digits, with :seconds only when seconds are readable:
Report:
9:48:38
